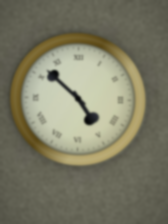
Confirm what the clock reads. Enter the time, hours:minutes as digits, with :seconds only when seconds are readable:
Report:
4:52
